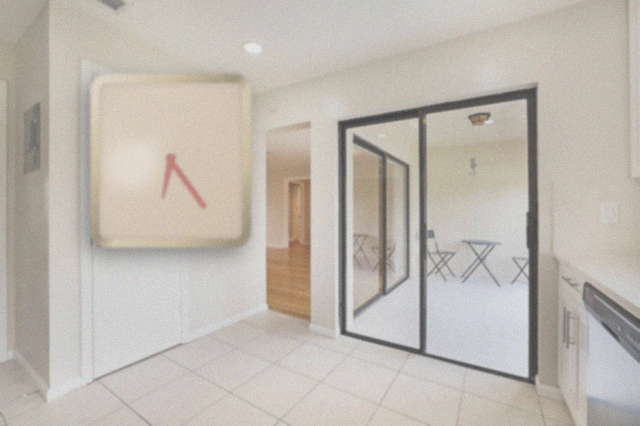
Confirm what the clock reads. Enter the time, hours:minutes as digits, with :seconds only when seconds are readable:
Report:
6:24
